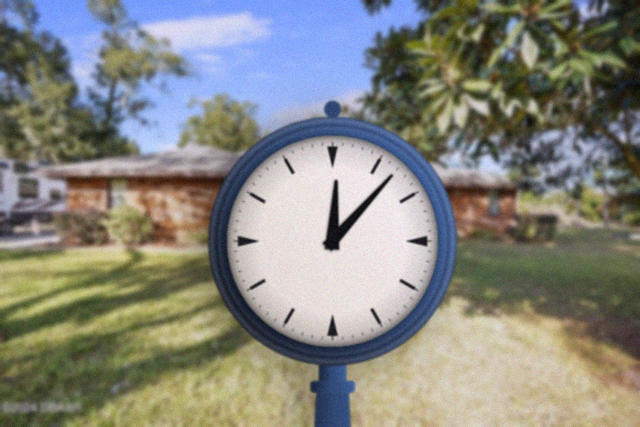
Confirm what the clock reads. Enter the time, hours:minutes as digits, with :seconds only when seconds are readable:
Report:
12:07
